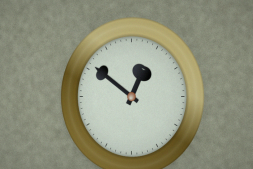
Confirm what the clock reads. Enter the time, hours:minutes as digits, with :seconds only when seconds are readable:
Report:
12:51
